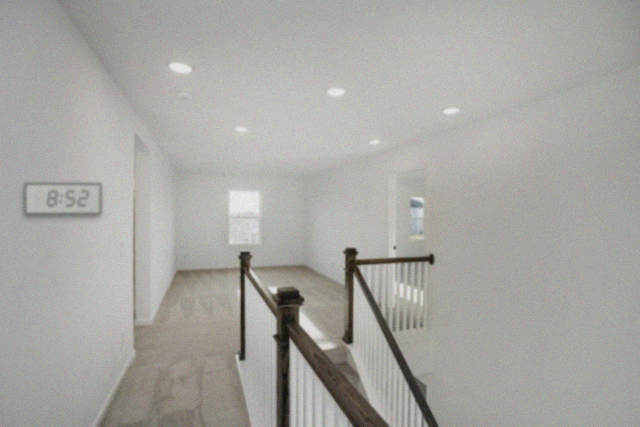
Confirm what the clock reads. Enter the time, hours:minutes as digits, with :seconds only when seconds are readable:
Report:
8:52
